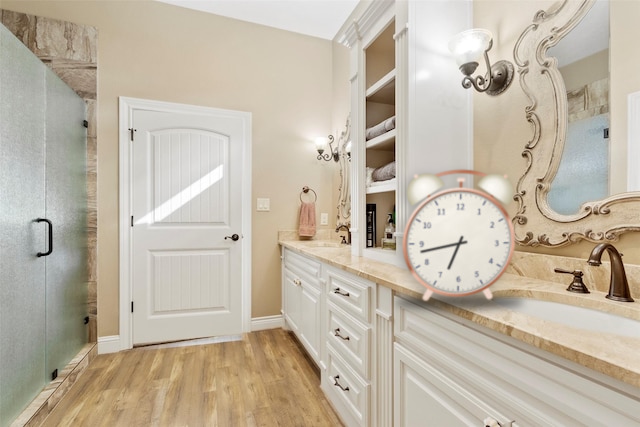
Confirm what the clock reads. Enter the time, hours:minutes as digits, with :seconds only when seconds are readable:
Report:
6:43
